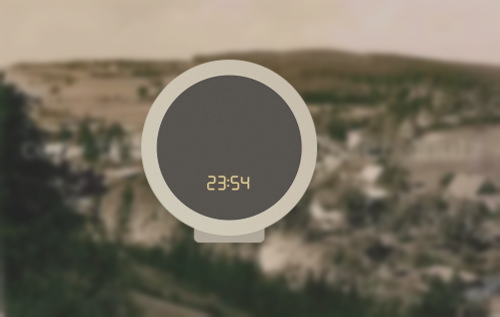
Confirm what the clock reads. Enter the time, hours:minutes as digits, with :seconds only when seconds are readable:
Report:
23:54
